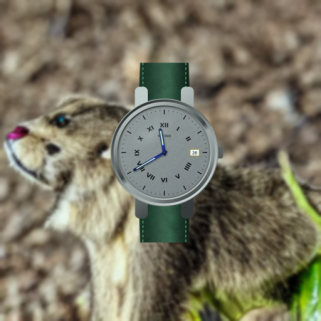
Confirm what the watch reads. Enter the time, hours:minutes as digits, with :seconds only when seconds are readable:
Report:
11:40
